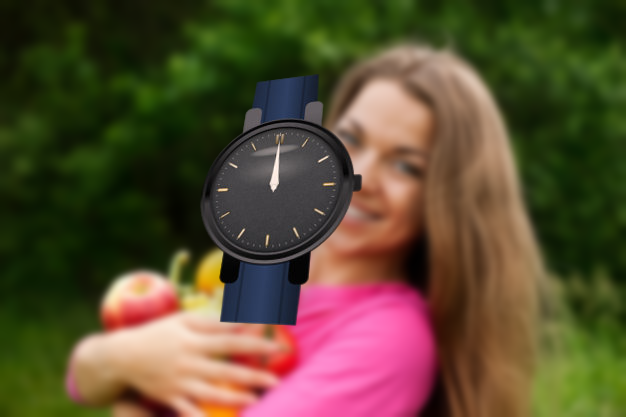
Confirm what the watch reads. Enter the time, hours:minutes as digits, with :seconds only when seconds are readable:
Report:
12:00
